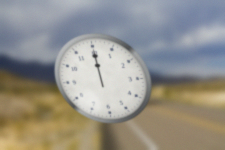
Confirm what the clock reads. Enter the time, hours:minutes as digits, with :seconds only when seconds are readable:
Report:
12:00
